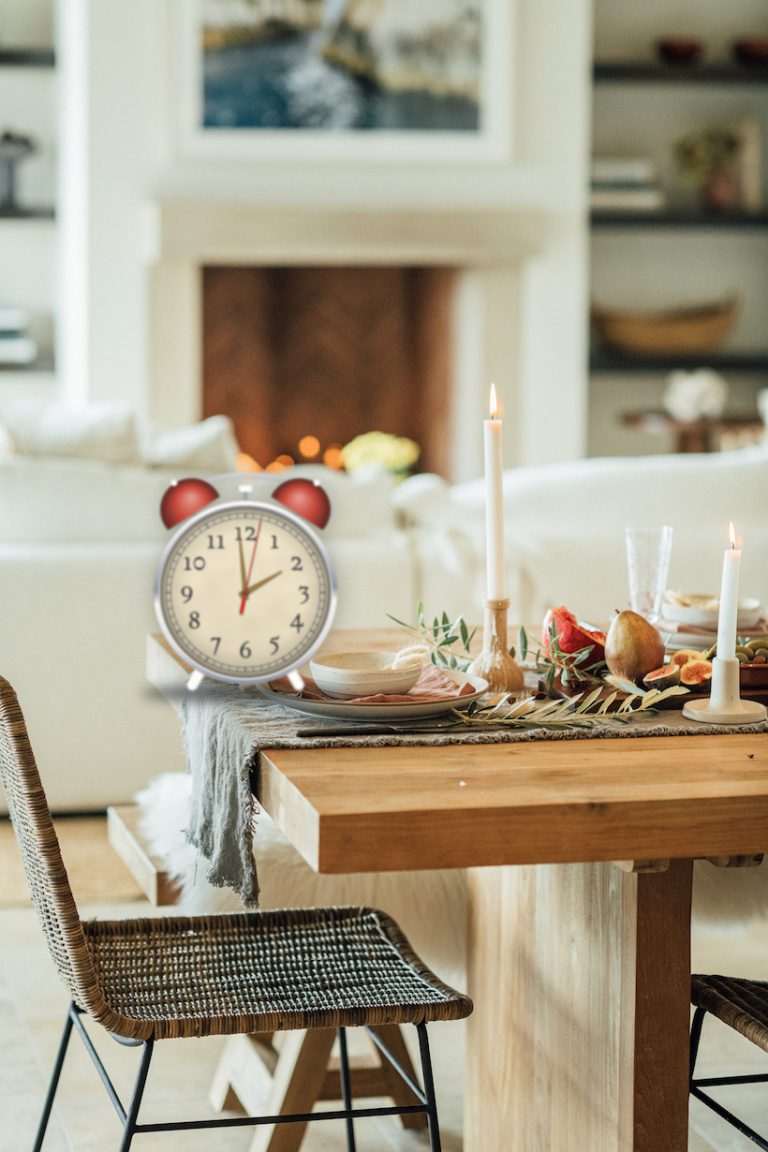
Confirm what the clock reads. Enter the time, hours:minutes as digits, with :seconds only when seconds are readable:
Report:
1:59:02
